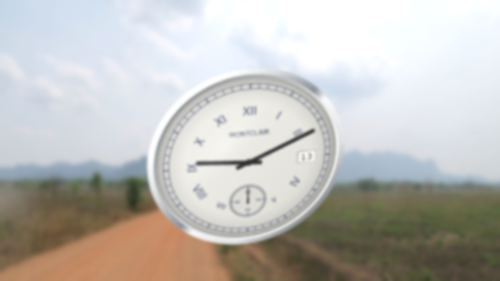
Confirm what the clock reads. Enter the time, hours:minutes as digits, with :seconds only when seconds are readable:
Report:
9:11
